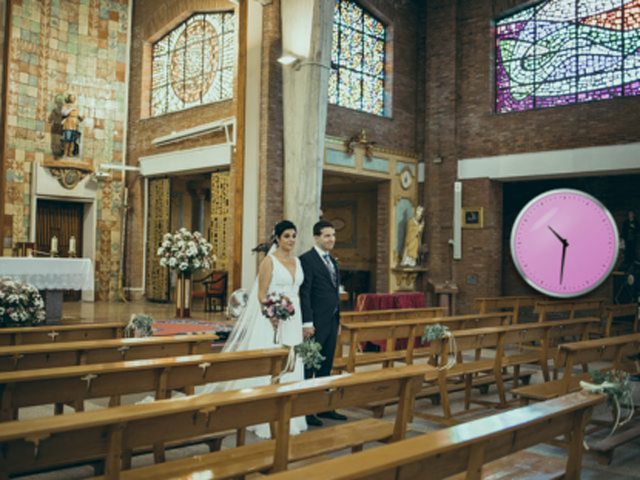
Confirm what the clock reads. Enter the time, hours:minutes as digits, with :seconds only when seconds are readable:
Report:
10:31
